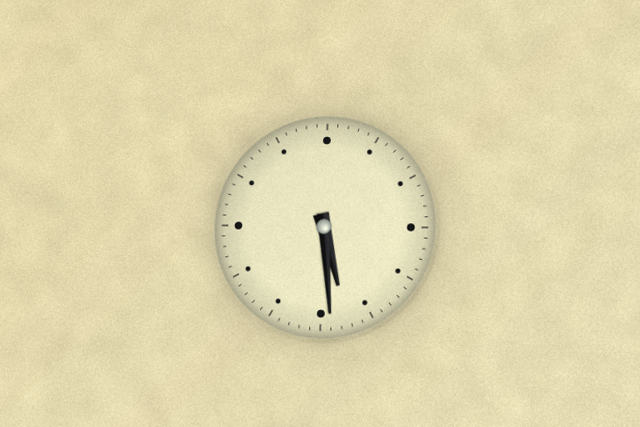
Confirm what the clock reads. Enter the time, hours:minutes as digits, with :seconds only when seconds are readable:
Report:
5:29
